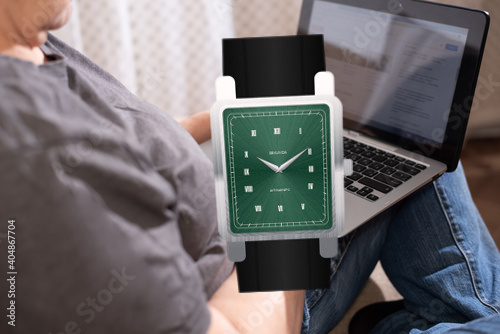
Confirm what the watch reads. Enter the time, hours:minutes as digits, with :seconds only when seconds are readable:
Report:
10:09
